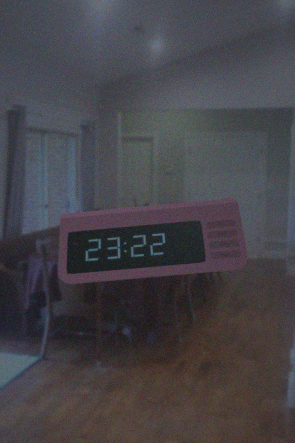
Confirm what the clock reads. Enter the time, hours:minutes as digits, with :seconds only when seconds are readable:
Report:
23:22
